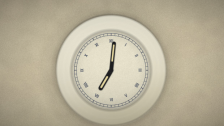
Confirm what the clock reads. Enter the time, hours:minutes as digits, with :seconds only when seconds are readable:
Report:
7:01
